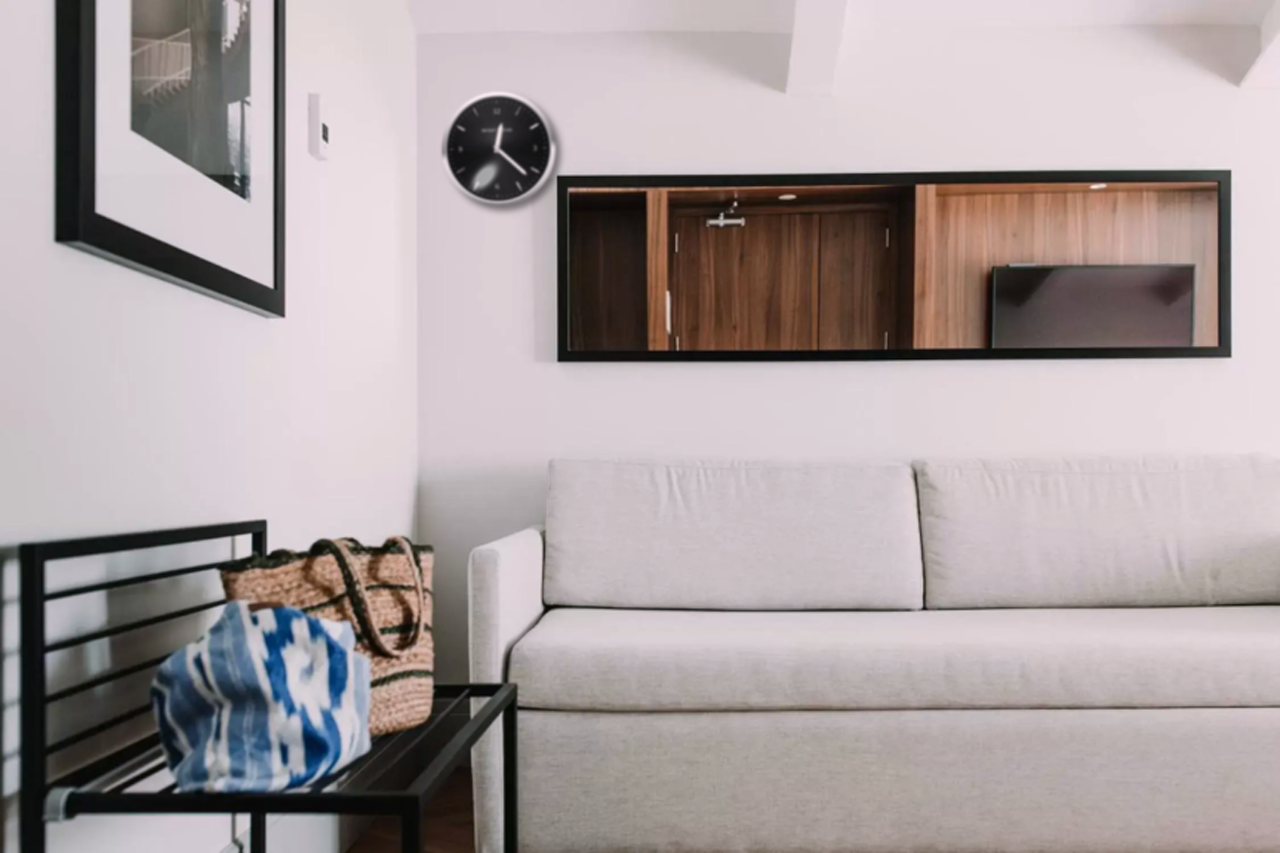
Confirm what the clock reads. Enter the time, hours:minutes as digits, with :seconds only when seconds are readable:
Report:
12:22
